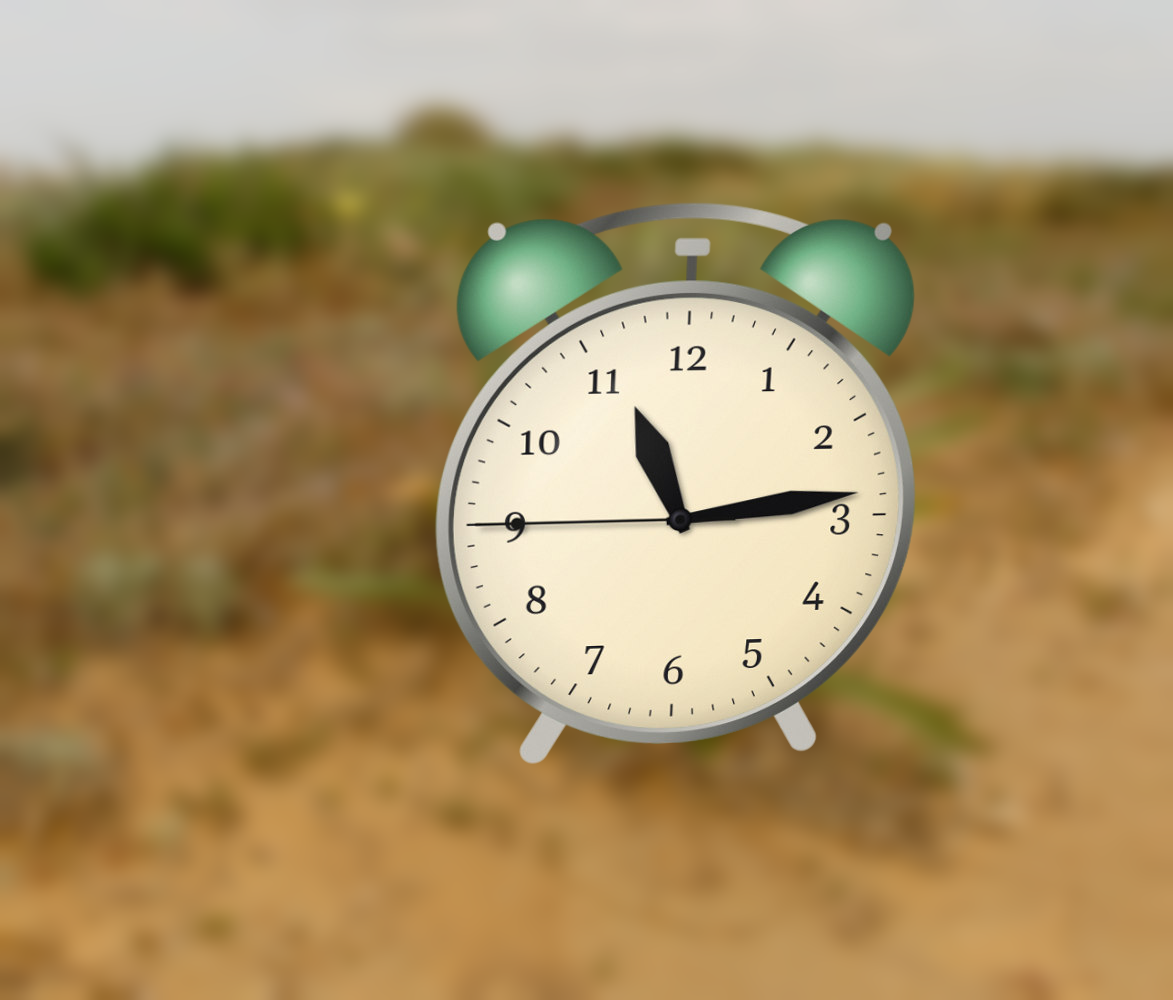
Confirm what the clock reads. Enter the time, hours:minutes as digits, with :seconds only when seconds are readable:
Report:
11:13:45
